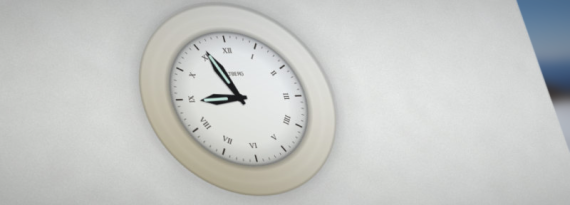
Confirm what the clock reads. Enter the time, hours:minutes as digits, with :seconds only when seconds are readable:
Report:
8:56
